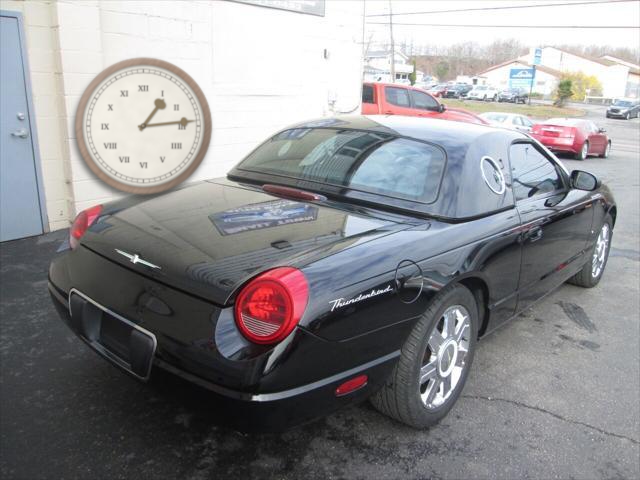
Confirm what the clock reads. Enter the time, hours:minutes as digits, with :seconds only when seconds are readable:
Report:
1:14
